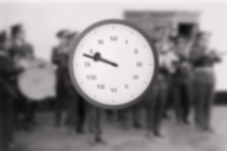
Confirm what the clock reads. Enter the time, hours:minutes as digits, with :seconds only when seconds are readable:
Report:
9:48
